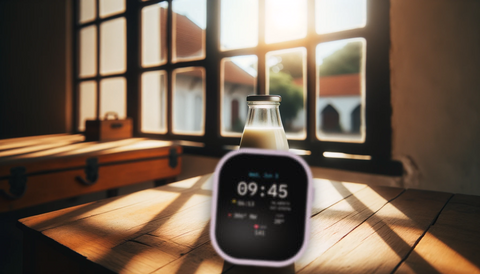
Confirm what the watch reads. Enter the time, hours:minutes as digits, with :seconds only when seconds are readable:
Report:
9:45
